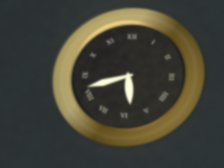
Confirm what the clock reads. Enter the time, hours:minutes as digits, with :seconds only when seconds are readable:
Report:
5:42
